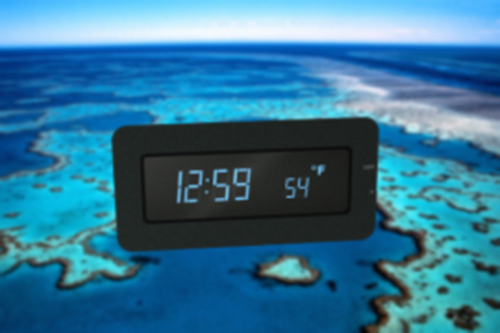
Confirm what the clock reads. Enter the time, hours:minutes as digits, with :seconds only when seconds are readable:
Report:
12:59
